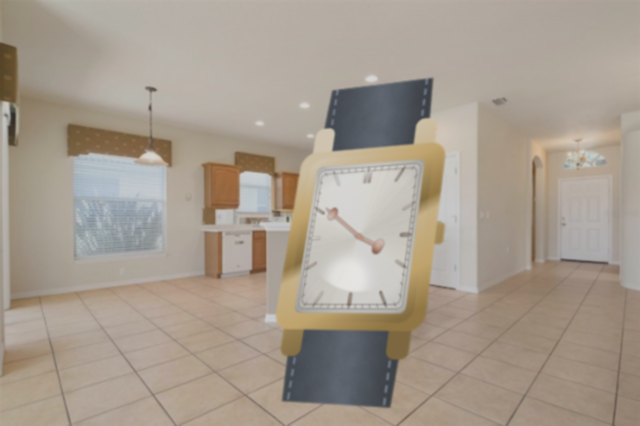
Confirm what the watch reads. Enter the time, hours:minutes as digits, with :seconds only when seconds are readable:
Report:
3:51
